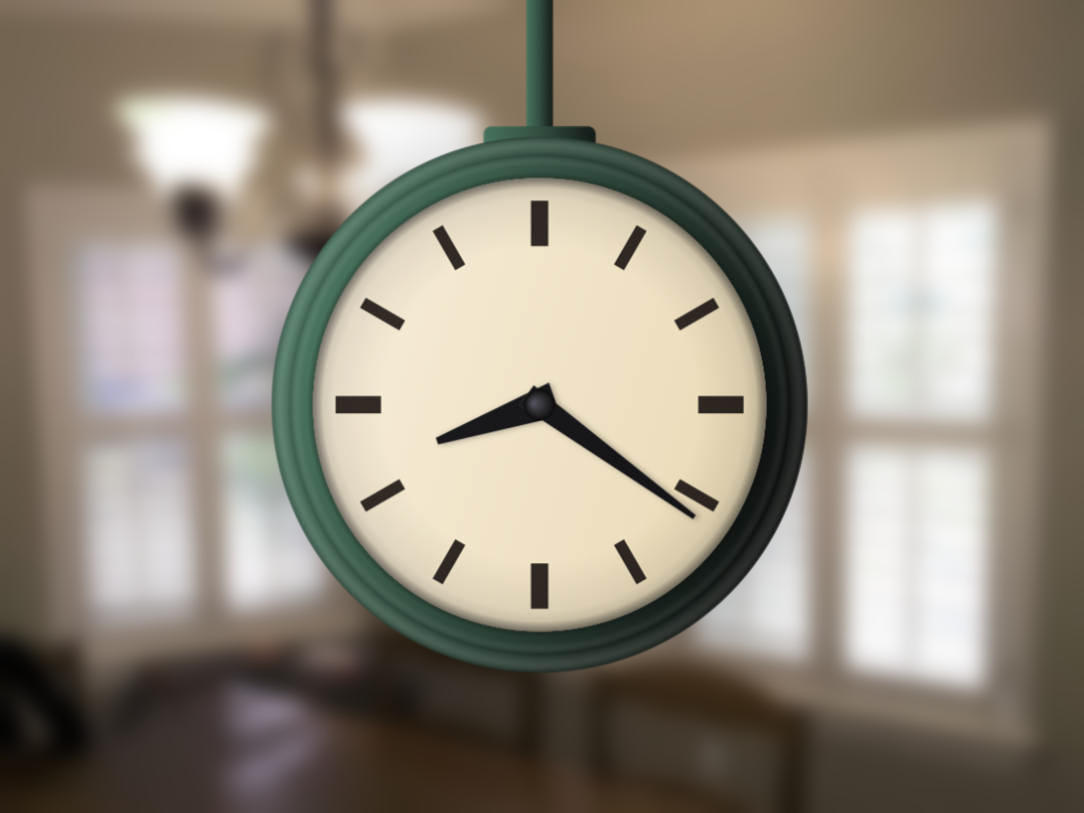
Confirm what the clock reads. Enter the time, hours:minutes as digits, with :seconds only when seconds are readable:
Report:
8:21
